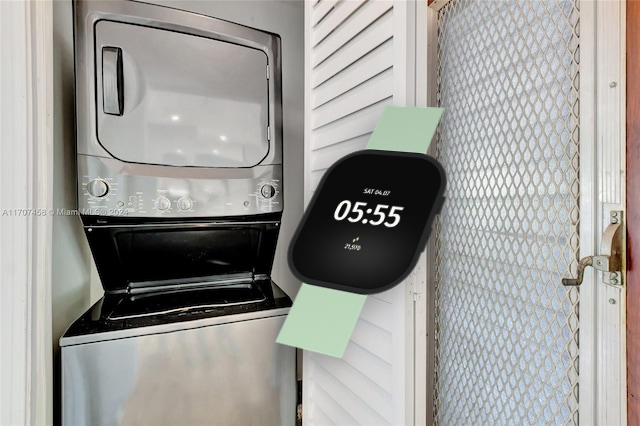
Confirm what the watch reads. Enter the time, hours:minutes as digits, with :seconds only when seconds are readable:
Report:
5:55
